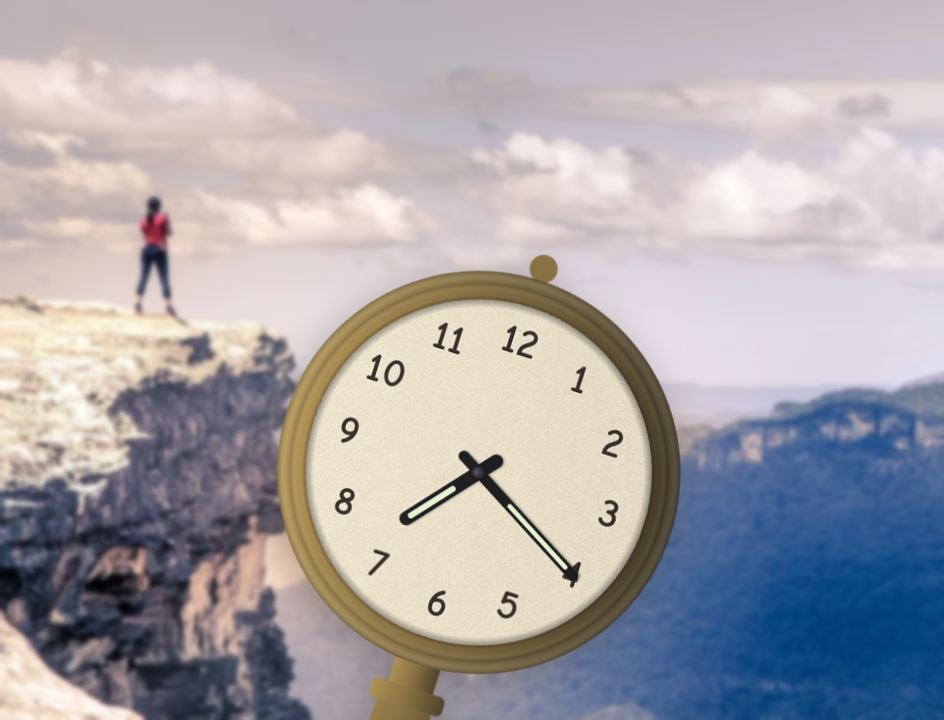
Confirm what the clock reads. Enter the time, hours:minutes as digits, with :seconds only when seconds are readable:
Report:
7:20
